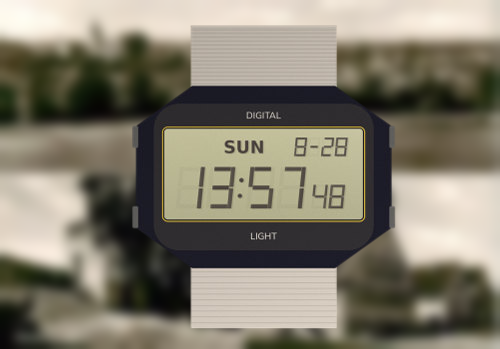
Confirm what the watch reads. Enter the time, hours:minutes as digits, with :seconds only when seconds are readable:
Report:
13:57:48
